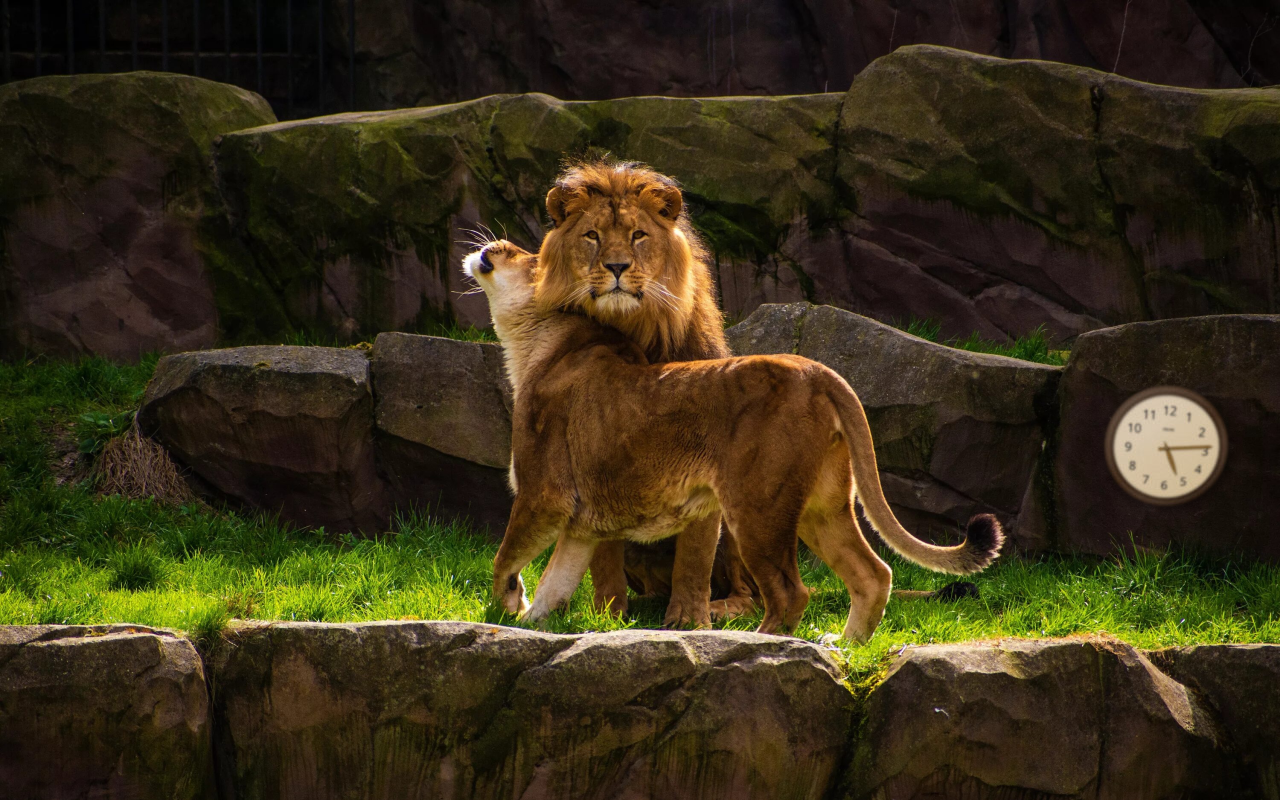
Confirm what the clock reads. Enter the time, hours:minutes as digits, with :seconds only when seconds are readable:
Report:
5:14
